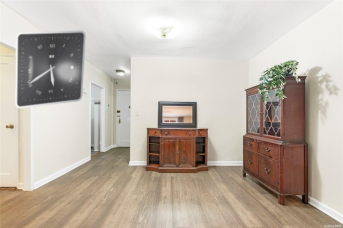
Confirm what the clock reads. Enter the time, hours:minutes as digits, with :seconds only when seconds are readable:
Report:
5:40
